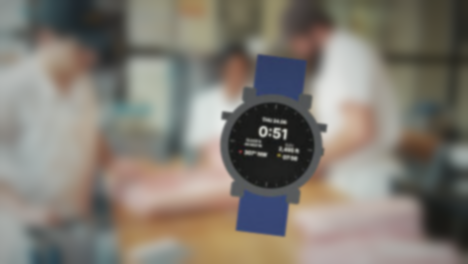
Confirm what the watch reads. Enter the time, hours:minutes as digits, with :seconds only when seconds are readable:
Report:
0:51
